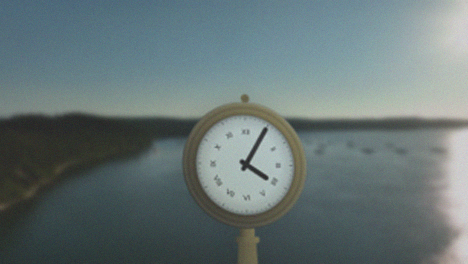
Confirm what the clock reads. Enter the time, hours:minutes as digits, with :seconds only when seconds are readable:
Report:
4:05
